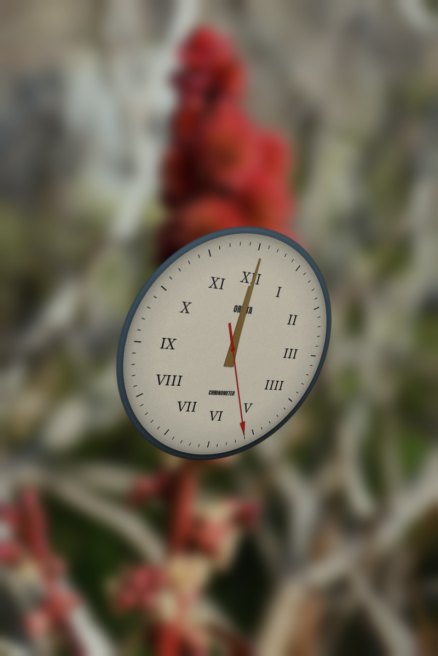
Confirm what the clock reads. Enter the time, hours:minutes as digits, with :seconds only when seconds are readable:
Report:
12:00:26
